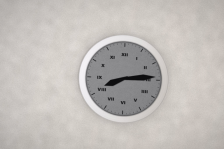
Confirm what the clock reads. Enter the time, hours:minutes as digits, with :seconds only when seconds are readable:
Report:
8:14
